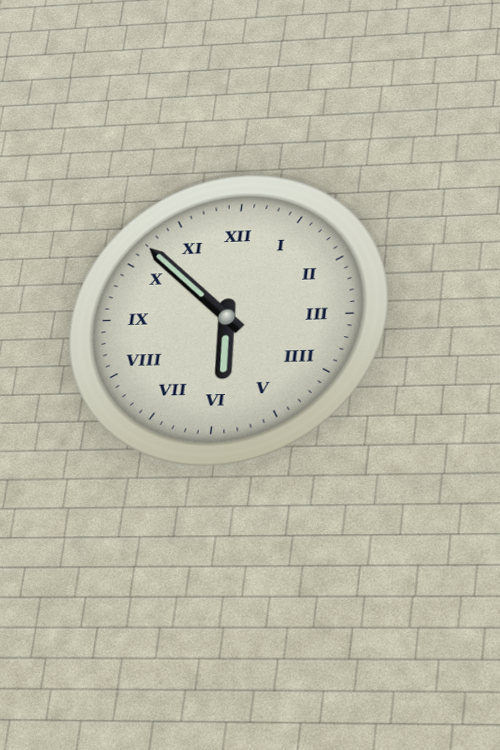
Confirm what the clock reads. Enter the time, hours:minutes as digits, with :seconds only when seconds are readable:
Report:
5:52
